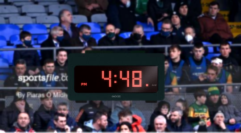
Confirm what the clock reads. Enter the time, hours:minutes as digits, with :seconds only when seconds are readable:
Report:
4:48
